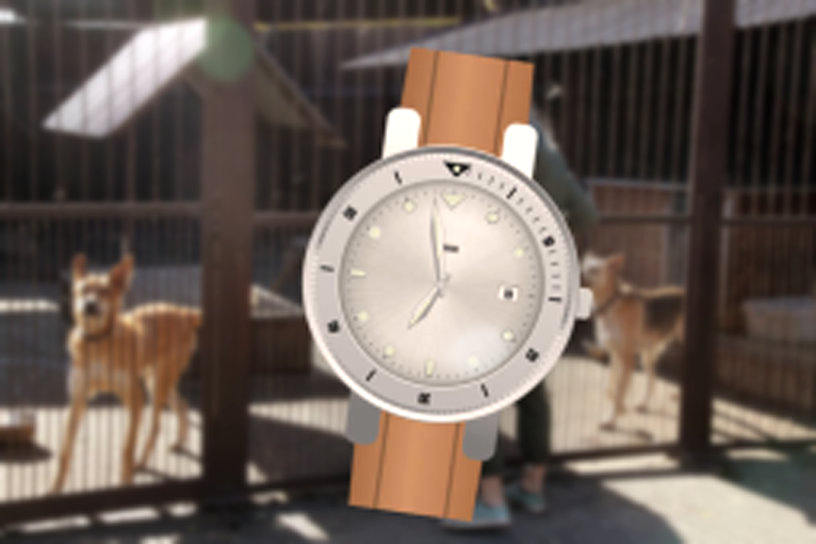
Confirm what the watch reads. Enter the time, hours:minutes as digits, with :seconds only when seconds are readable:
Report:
6:58
